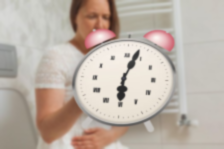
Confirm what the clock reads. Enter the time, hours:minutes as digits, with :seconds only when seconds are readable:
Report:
6:03
